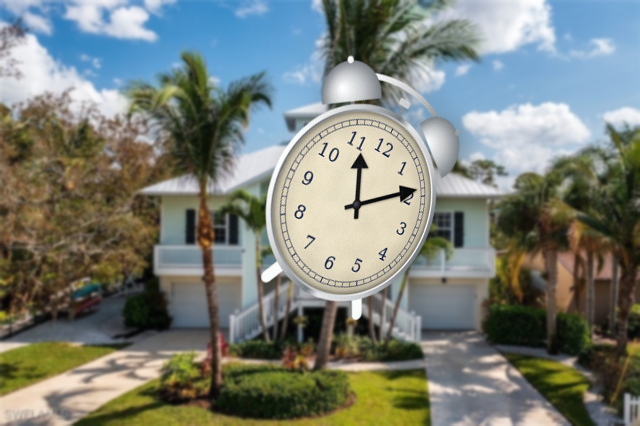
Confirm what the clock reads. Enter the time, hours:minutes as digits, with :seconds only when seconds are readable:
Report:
11:09
